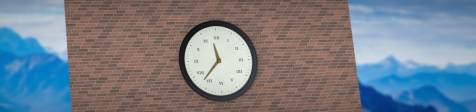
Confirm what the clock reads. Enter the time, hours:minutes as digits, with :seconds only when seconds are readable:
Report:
11:37
